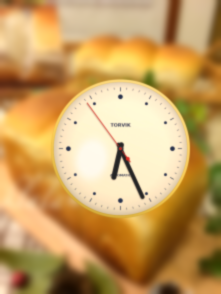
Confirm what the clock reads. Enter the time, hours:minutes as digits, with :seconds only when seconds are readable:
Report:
6:25:54
